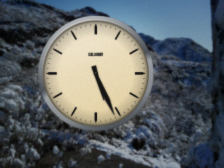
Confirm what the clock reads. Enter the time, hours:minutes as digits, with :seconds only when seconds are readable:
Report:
5:26
